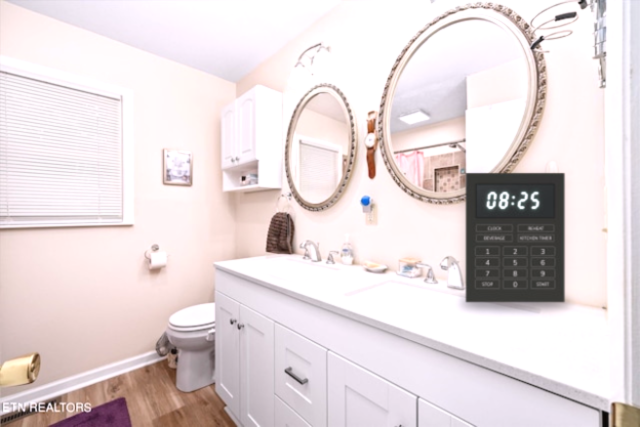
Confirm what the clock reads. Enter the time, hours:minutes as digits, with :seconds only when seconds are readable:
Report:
8:25
